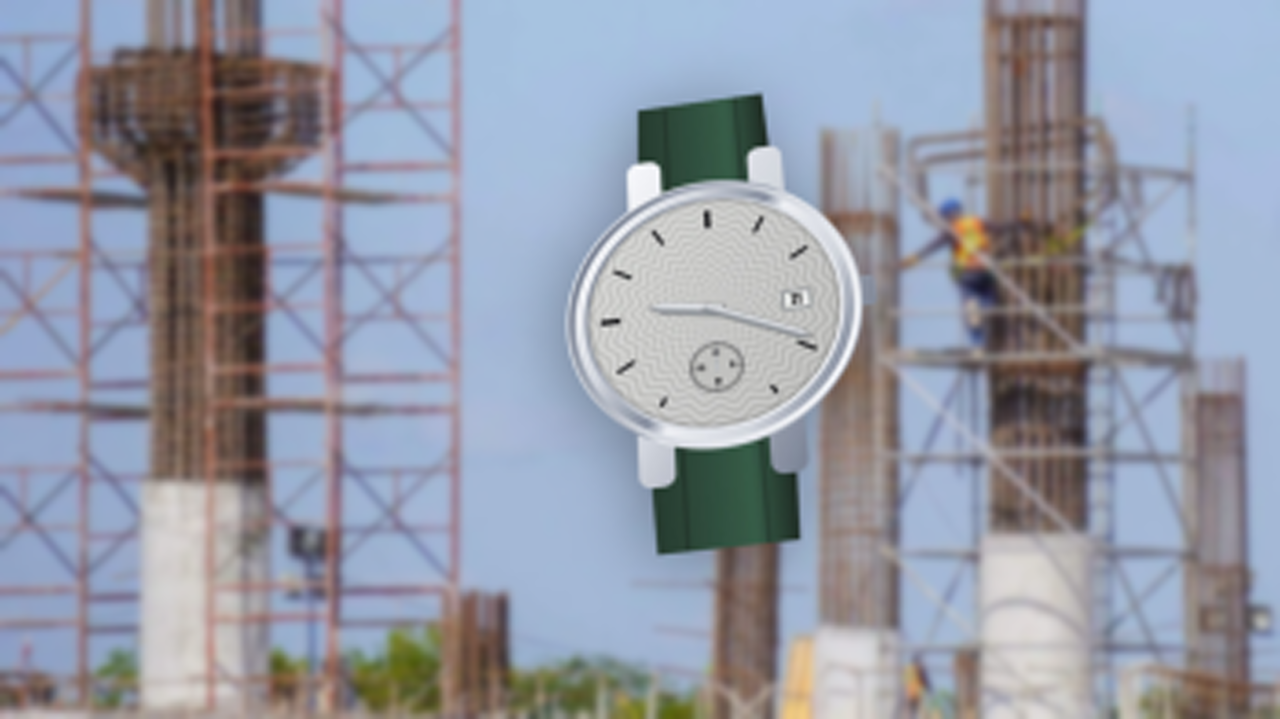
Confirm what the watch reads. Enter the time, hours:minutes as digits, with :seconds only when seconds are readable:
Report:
9:19
